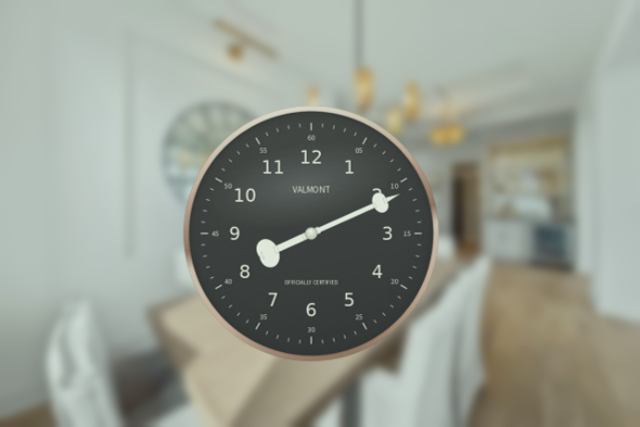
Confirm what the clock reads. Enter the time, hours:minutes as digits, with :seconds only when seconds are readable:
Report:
8:11
